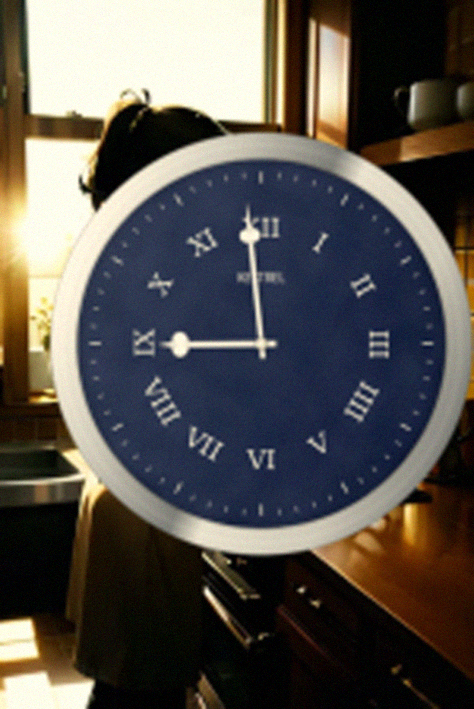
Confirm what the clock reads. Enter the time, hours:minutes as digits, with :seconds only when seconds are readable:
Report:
8:59
